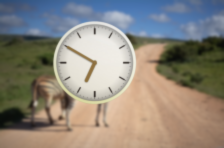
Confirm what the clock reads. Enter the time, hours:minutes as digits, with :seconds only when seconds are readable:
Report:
6:50
